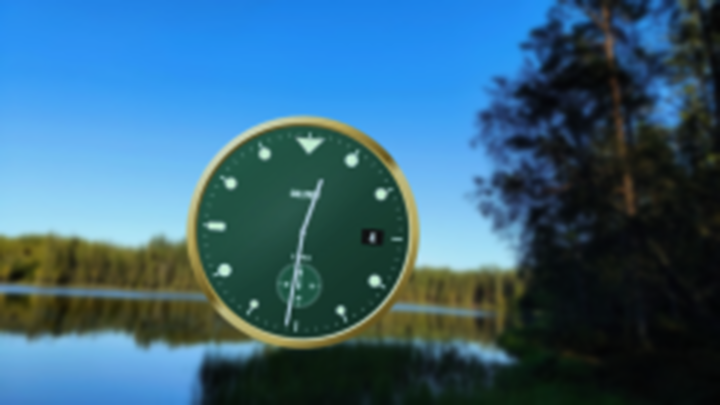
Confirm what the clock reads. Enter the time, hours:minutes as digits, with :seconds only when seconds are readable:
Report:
12:31
